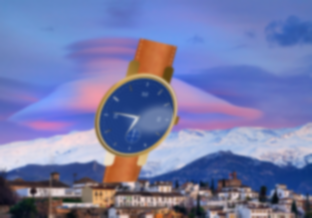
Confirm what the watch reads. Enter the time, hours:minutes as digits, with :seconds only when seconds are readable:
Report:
6:46
